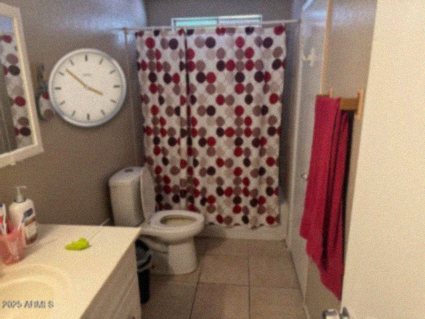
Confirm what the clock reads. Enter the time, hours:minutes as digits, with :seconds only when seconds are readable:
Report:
3:52
